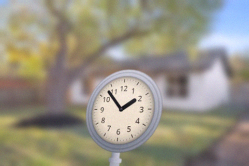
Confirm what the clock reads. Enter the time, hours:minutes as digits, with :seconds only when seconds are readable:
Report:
1:53
